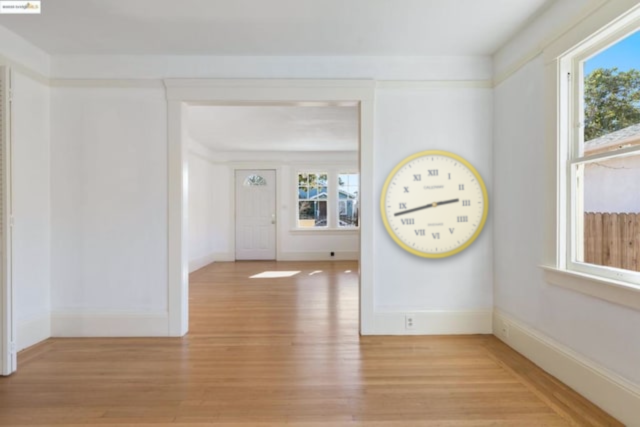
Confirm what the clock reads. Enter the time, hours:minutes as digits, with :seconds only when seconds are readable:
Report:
2:43
